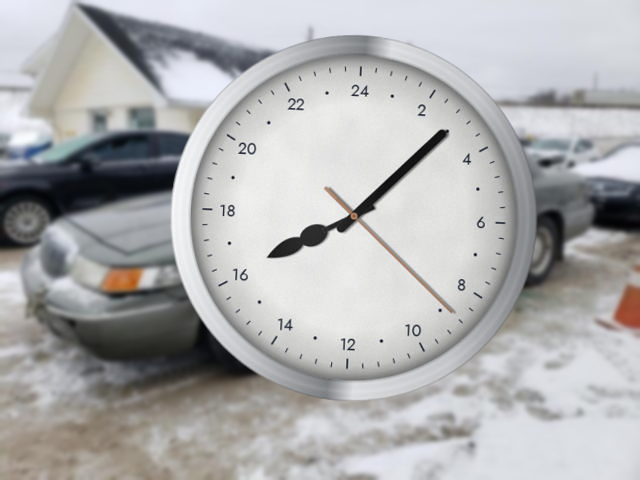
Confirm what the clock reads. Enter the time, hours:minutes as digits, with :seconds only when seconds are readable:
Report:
16:07:22
